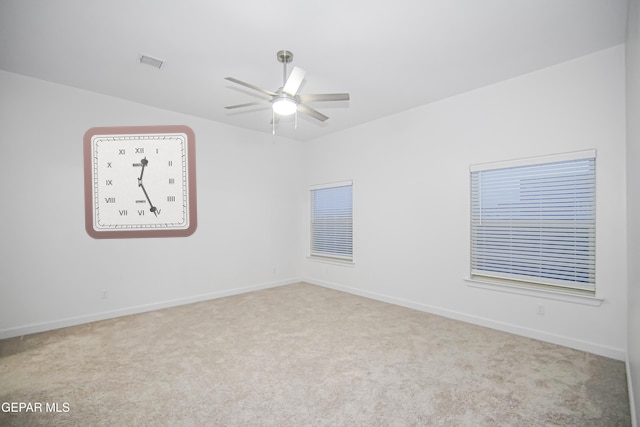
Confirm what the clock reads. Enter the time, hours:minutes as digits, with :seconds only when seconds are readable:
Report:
12:26
